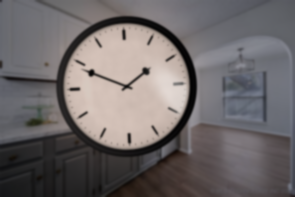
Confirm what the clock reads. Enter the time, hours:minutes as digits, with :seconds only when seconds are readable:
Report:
1:49
